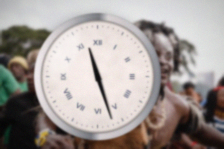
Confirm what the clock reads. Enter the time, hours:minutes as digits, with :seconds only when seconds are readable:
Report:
11:27
